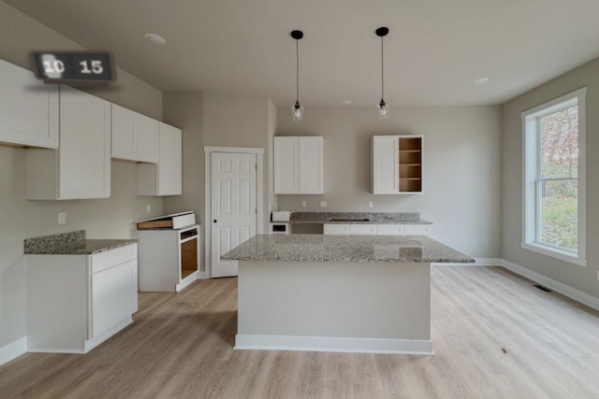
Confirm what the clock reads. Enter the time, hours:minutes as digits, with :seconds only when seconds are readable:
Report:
10:15
